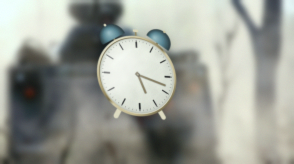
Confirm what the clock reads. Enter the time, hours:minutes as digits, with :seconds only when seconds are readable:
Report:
5:18
